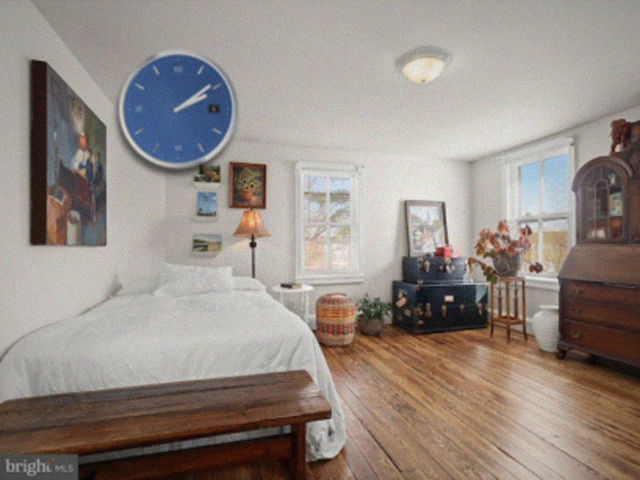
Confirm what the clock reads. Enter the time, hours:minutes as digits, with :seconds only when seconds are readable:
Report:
2:09
